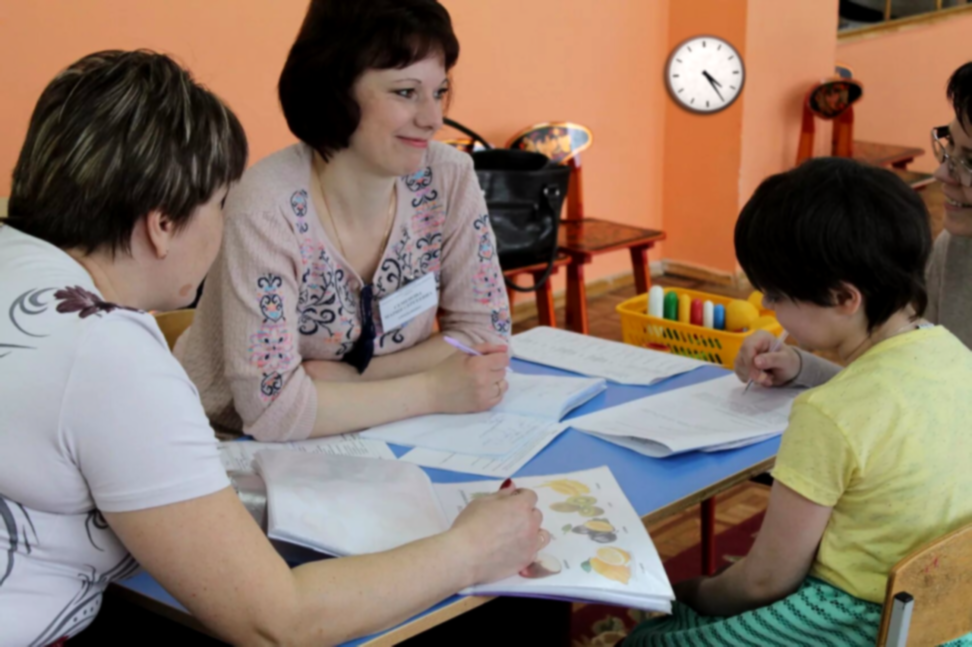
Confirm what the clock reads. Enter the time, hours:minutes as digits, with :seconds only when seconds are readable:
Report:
4:25
